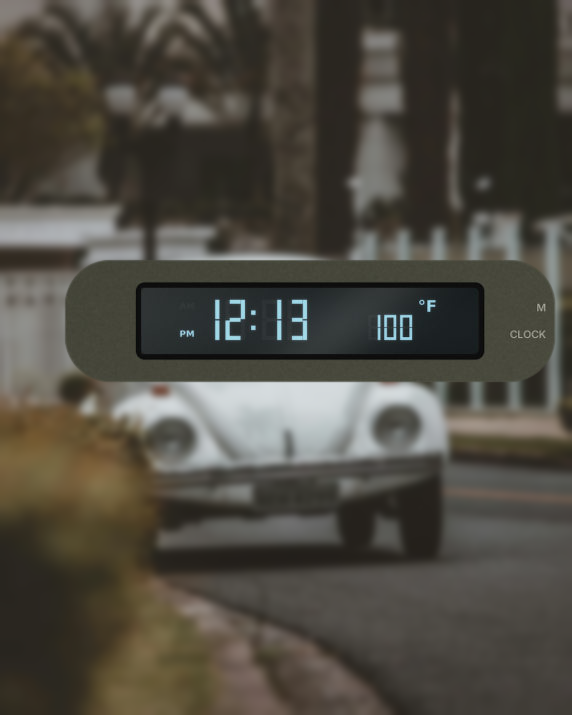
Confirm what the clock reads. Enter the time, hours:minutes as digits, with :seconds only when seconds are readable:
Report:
12:13
